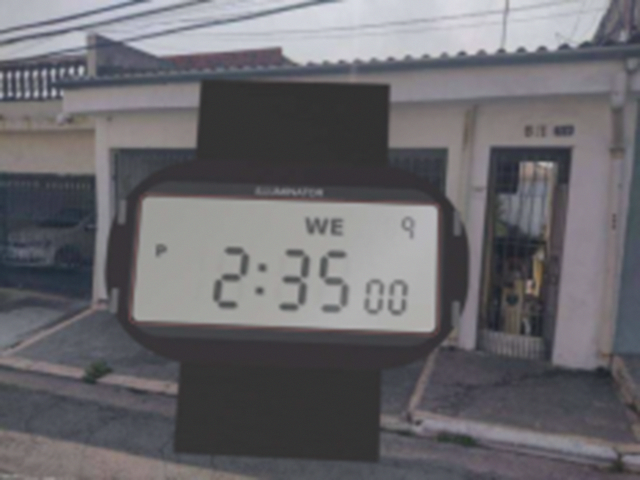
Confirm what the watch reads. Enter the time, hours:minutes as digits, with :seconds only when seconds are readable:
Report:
2:35:00
